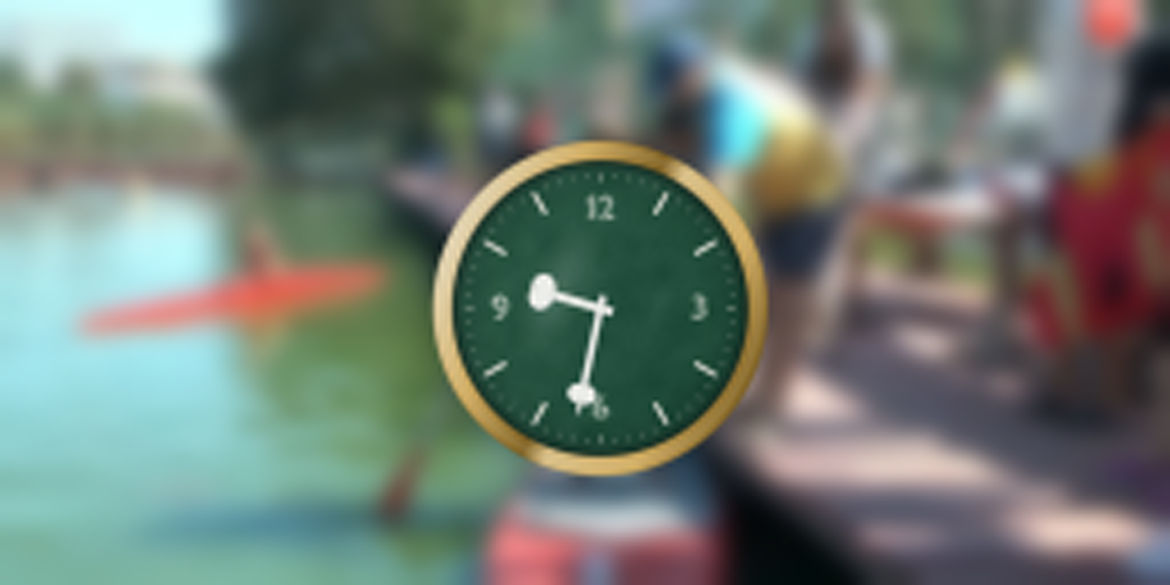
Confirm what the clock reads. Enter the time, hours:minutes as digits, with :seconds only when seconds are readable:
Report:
9:32
